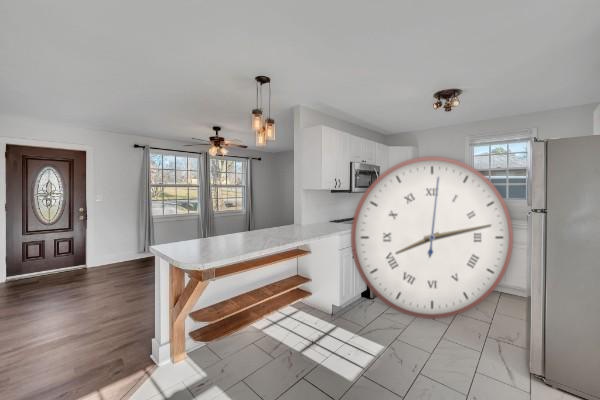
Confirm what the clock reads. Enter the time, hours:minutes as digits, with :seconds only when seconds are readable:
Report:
8:13:01
